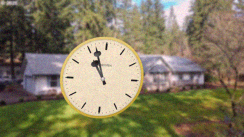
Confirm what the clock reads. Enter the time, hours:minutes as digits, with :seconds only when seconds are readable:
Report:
10:57
